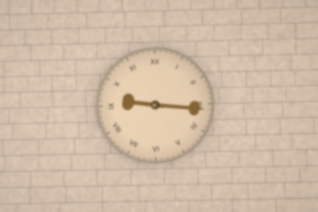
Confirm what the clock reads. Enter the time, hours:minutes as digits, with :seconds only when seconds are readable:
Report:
9:16
